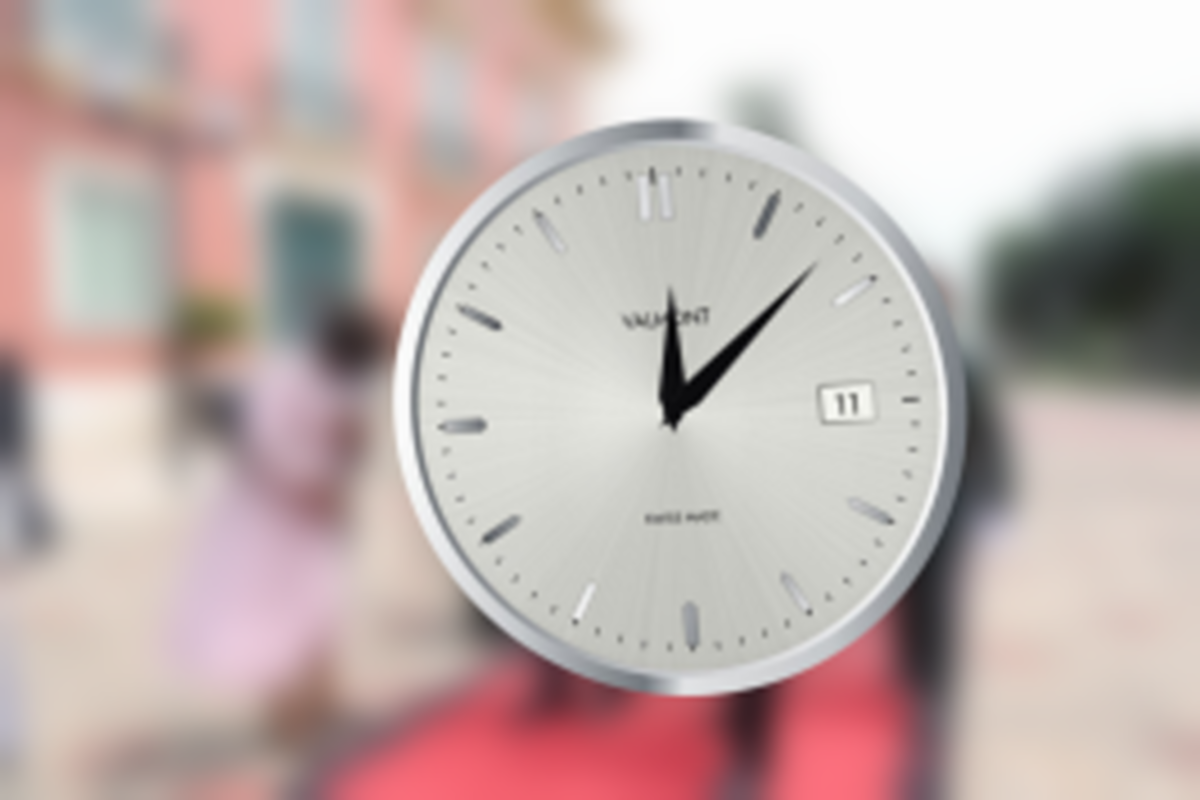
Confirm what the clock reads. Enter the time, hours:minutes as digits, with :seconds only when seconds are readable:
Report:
12:08
